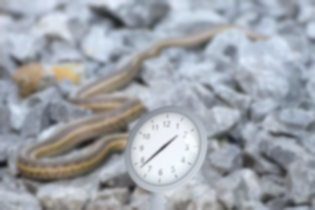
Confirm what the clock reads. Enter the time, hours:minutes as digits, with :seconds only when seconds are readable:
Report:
1:38
